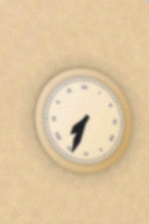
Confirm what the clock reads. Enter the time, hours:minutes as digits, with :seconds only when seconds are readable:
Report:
7:34
